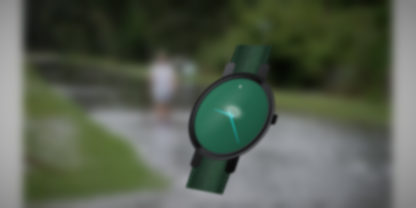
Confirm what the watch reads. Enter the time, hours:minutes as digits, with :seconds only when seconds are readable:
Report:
9:24
